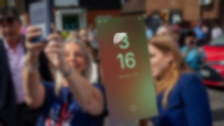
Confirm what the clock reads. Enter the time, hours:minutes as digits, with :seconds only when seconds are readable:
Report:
3:16
